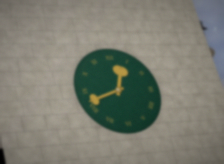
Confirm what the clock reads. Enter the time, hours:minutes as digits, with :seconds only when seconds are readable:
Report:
12:42
